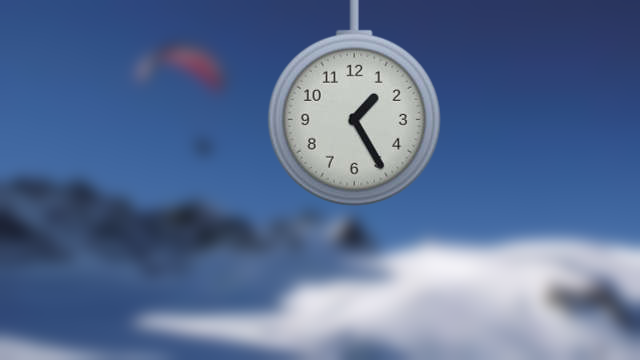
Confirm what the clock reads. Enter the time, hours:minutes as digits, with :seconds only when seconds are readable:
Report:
1:25
